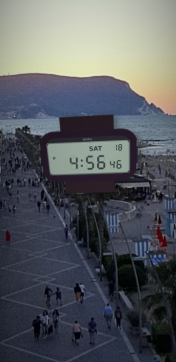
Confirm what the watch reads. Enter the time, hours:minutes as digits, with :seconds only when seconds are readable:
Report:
4:56:46
